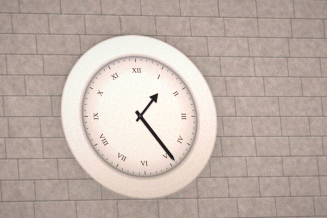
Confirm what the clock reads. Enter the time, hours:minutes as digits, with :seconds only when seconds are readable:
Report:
1:24
